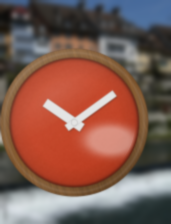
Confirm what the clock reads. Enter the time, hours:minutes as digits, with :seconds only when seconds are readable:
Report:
10:09
